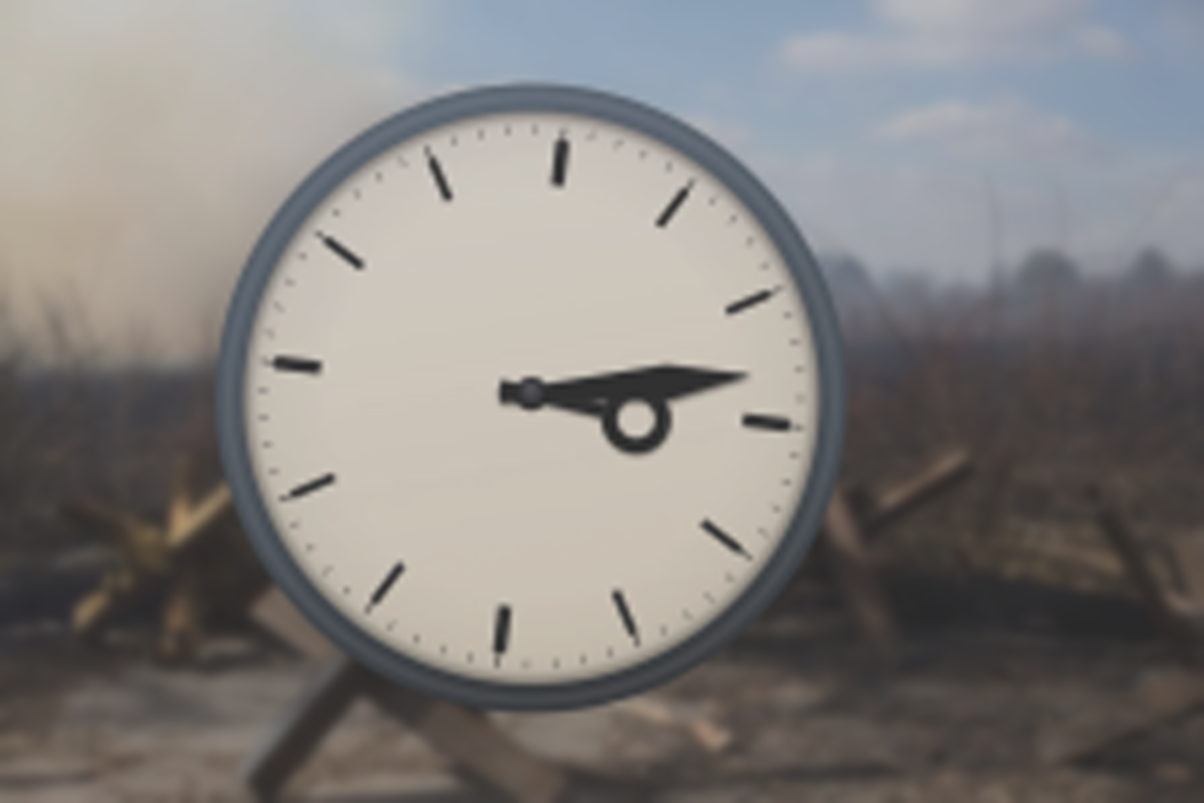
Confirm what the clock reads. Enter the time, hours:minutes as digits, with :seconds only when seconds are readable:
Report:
3:13
